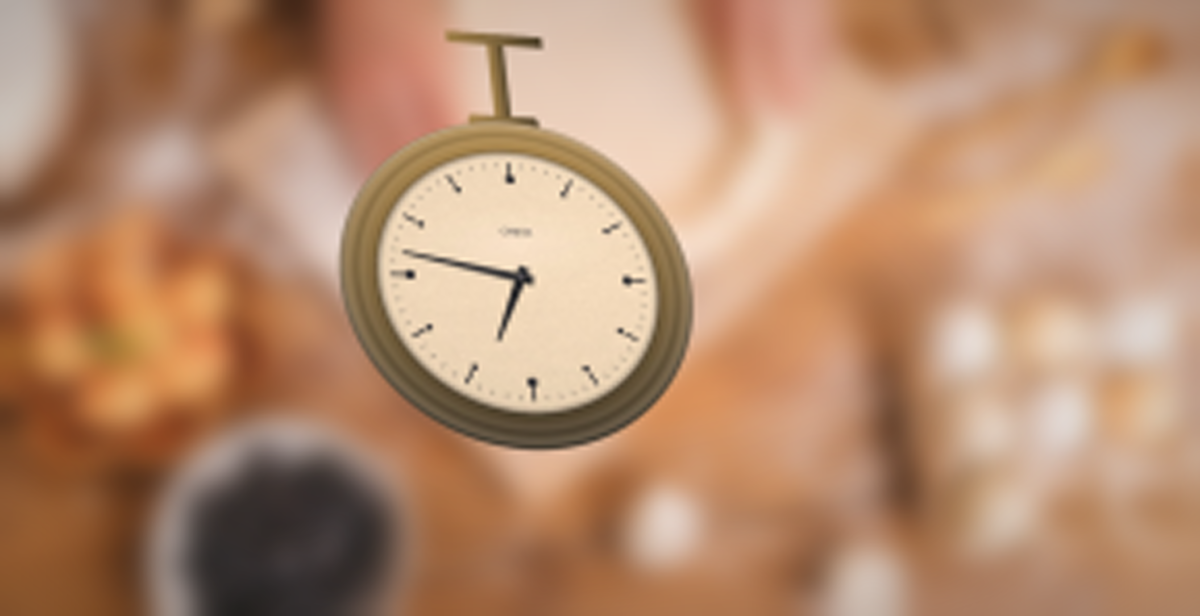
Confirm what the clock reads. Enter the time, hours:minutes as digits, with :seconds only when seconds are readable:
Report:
6:47
